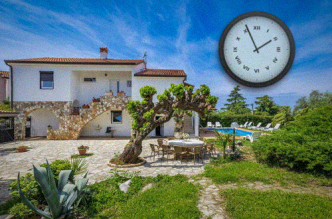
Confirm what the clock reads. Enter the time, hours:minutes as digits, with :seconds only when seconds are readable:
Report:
1:56
